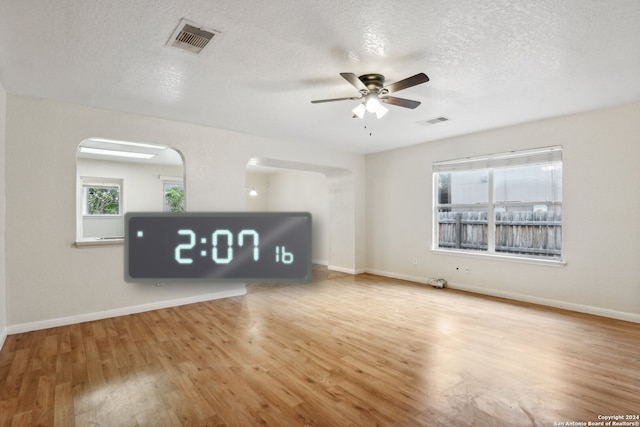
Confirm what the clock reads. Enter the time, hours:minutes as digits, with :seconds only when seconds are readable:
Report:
2:07:16
